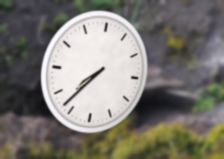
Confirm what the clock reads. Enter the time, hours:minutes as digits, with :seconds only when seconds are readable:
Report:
7:37
